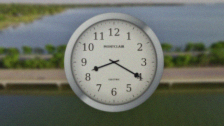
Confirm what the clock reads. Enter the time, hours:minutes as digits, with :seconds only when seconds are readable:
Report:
8:20
